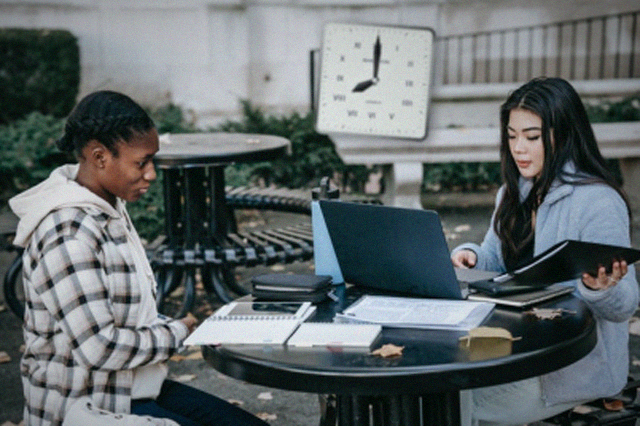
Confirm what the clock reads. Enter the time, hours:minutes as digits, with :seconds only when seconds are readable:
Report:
8:00
